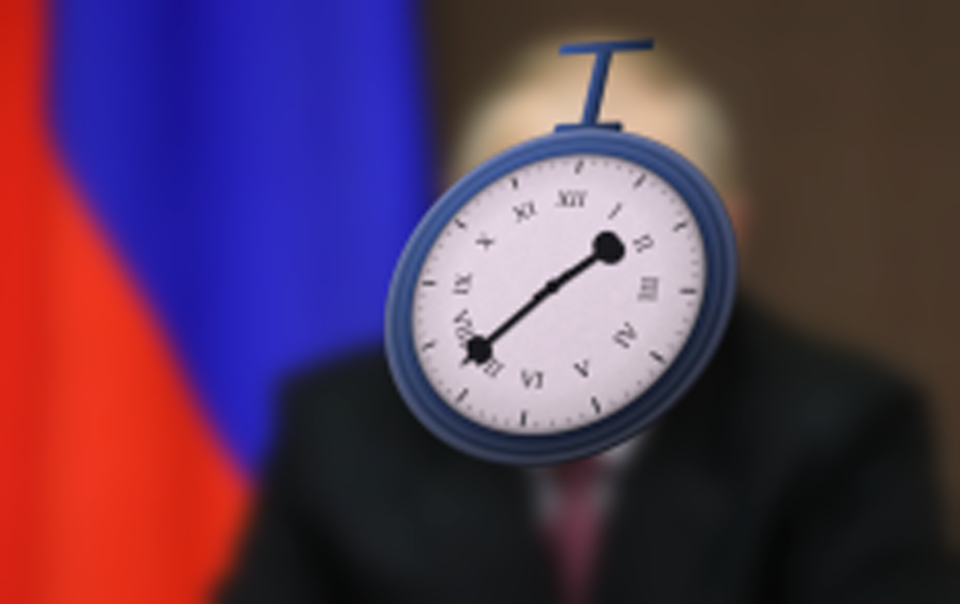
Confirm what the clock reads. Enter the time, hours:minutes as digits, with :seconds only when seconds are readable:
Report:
1:37
